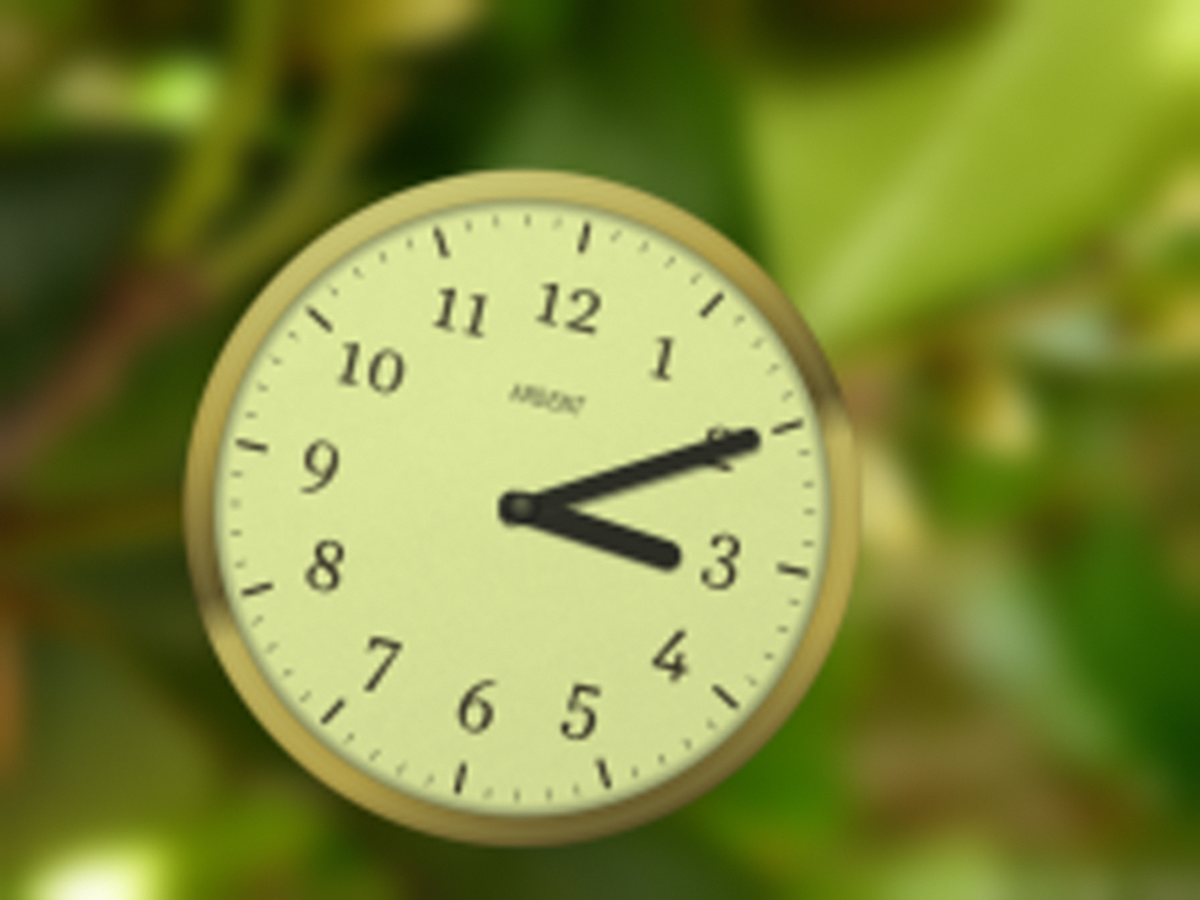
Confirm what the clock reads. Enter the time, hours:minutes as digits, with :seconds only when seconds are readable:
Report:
3:10
